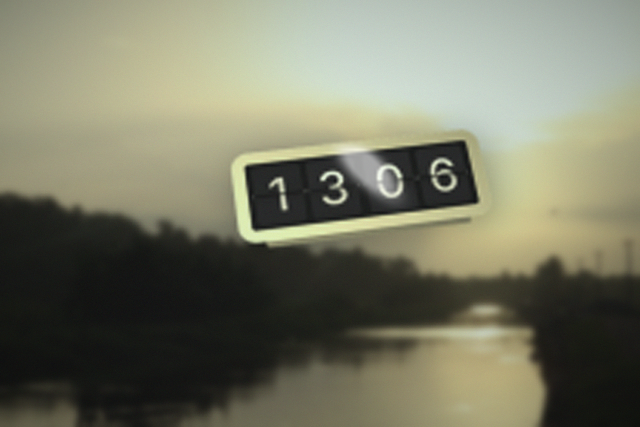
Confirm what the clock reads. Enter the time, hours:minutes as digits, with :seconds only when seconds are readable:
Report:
13:06
